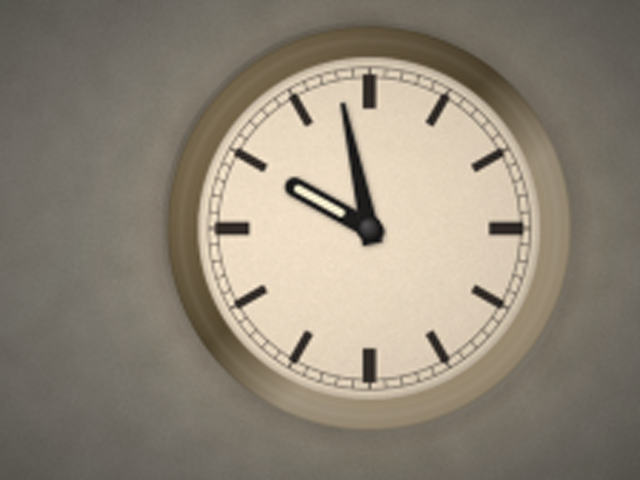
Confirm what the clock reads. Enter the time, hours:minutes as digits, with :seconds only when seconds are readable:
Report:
9:58
